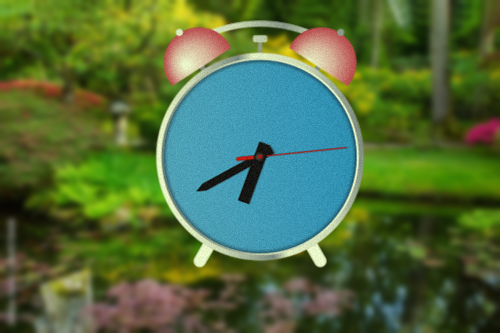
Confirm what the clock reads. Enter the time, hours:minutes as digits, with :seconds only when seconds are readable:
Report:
6:40:14
